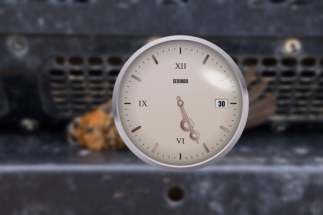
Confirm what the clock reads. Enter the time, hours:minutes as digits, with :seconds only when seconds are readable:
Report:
5:26
